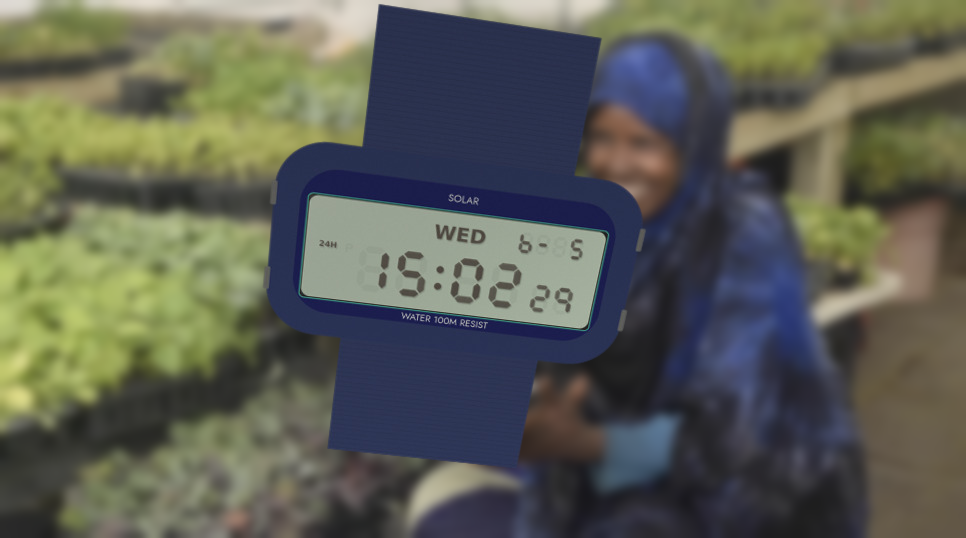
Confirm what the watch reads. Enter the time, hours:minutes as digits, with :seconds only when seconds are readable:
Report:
15:02:29
